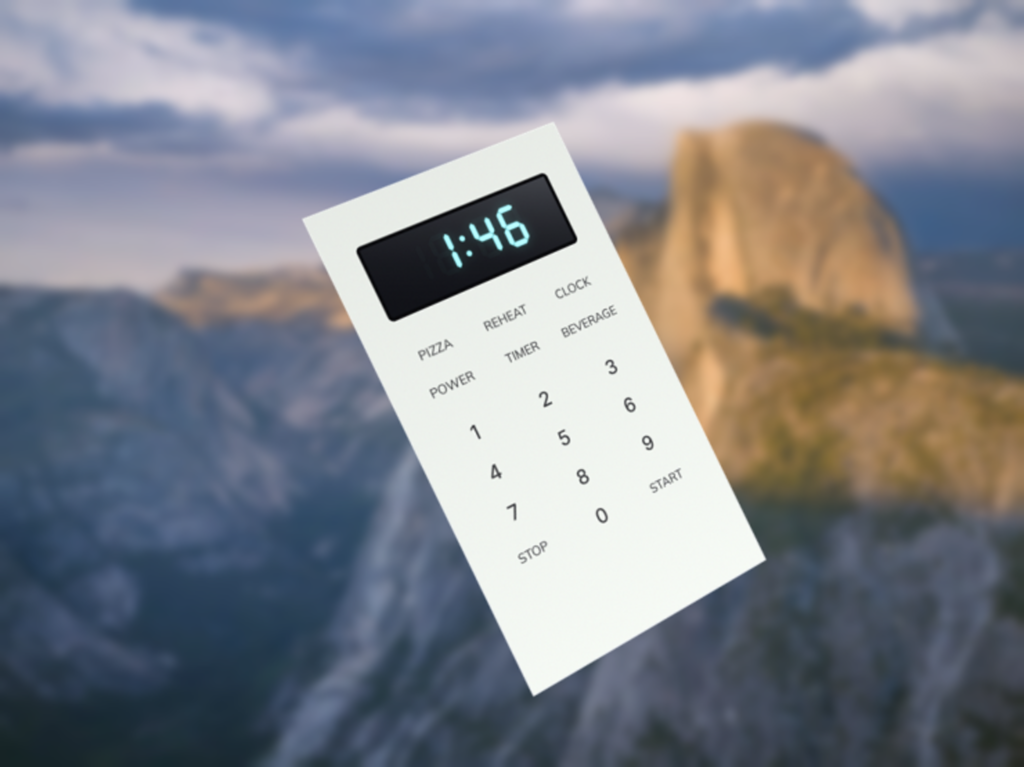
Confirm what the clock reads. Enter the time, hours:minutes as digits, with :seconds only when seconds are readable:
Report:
1:46
